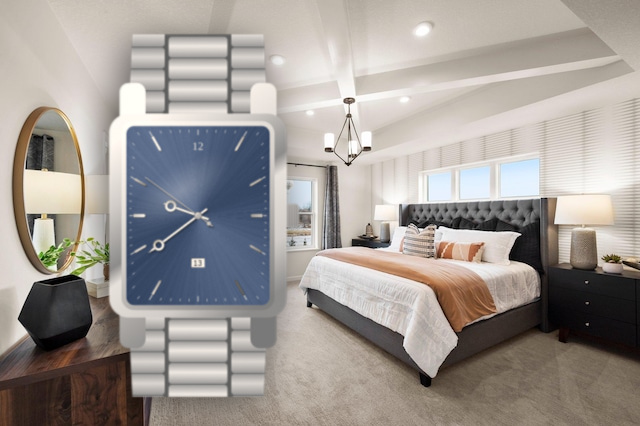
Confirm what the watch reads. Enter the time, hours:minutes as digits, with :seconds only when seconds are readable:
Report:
9:38:51
